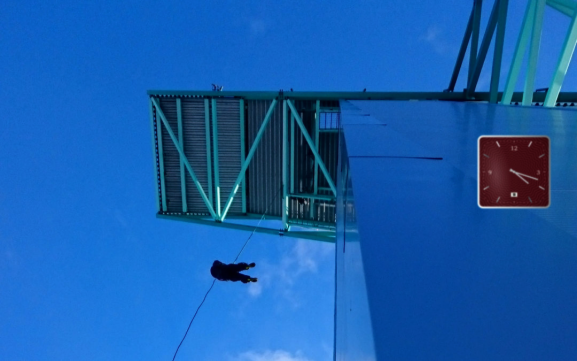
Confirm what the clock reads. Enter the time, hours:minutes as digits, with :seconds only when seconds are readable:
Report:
4:18
